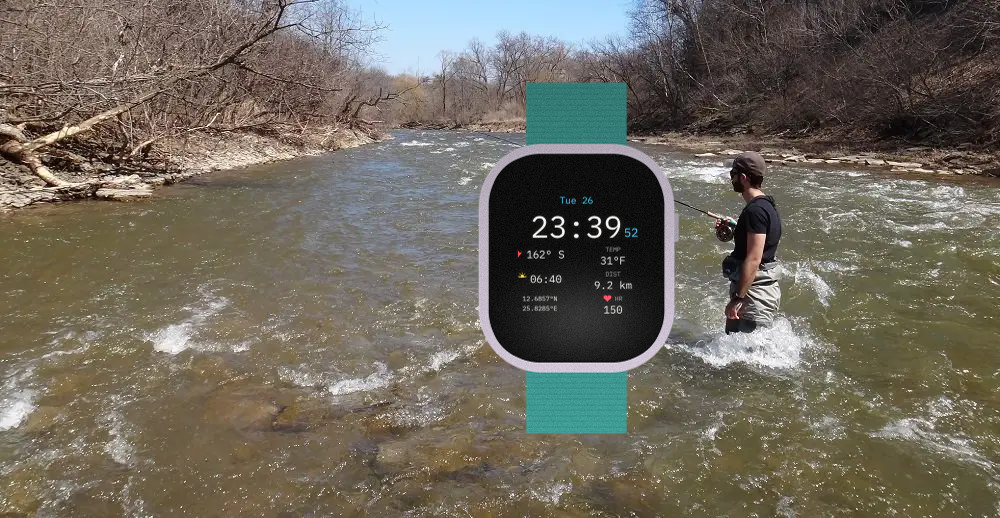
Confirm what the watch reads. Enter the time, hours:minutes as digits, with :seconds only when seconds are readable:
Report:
23:39:52
